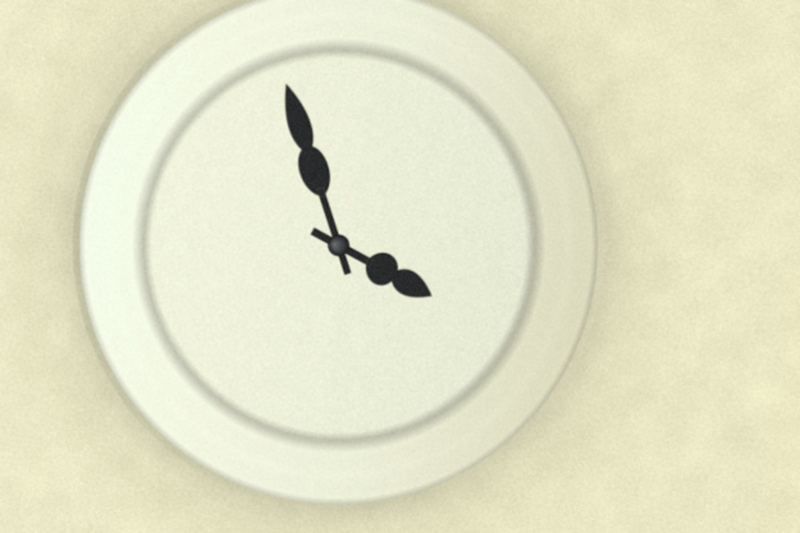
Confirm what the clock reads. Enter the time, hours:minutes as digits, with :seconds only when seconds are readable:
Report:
3:57
